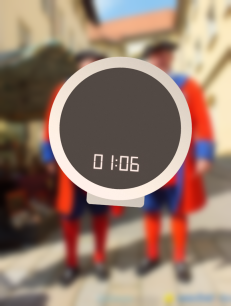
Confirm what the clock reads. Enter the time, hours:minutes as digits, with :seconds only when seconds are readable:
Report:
1:06
